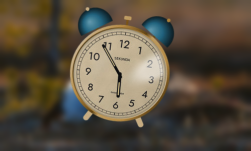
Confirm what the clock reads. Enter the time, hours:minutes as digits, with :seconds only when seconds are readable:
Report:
5:54
